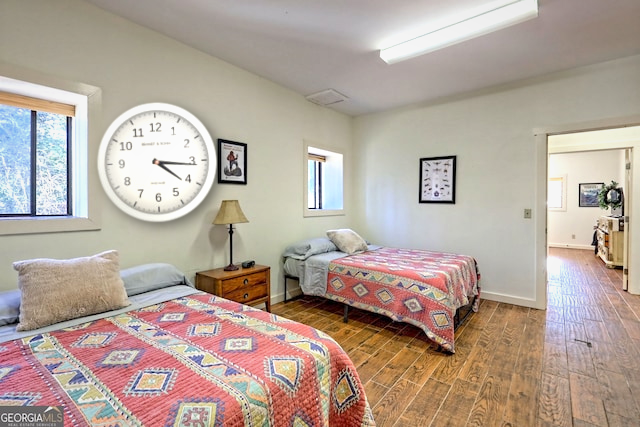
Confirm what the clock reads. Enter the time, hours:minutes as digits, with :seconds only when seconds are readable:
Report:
4:16
